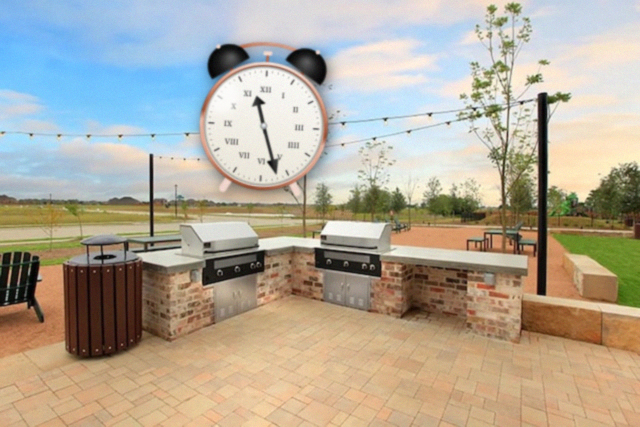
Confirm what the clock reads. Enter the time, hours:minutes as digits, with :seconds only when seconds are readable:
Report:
11:27
